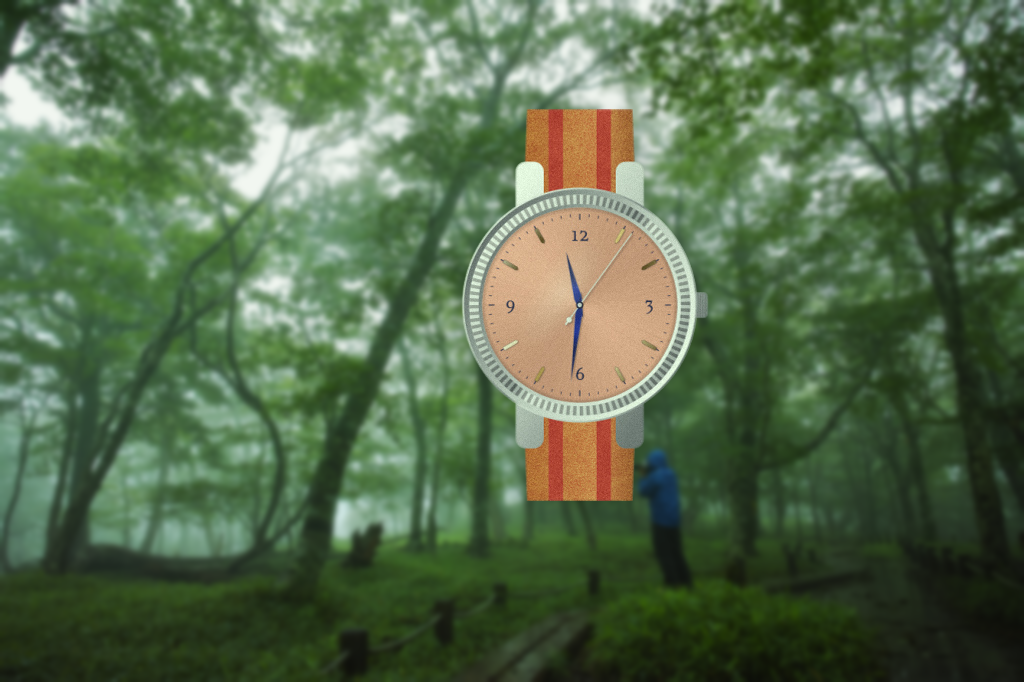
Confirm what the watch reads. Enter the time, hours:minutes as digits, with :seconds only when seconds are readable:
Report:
11:31:06
